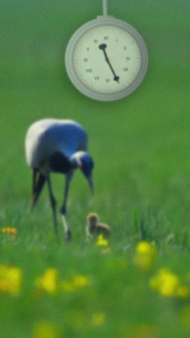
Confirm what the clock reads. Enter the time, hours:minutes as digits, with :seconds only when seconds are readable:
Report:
11:26
